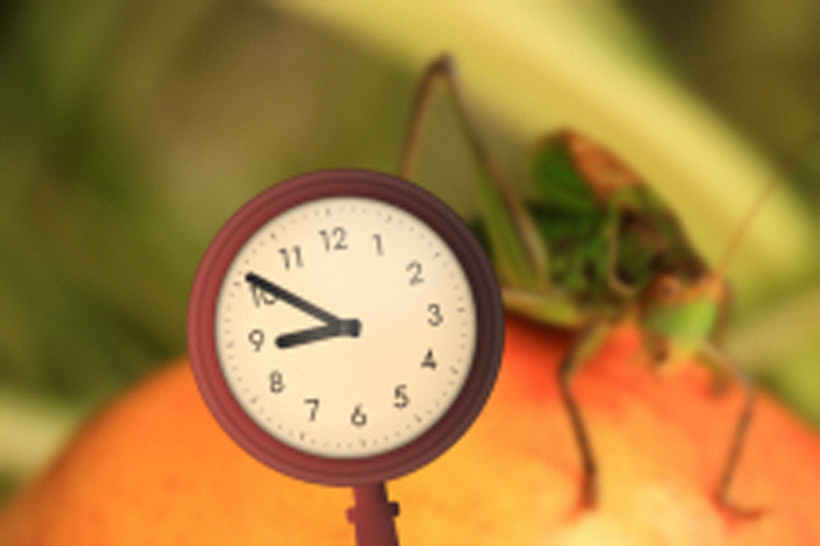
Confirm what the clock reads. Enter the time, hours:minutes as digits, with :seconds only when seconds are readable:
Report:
8:51
